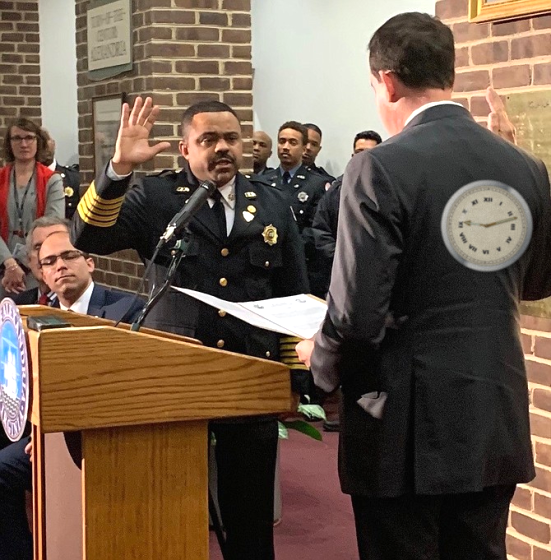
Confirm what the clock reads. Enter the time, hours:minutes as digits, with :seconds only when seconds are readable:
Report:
9:12
